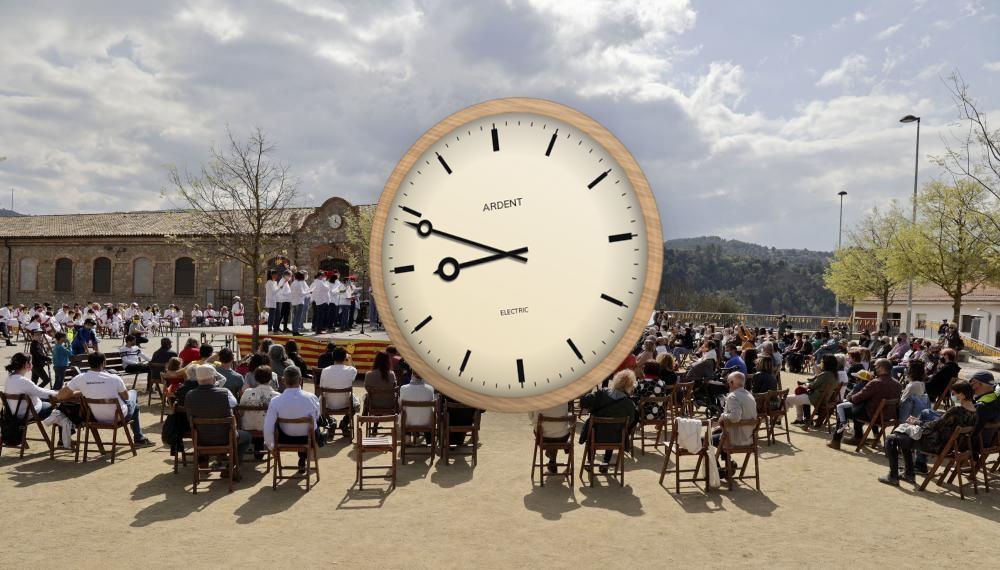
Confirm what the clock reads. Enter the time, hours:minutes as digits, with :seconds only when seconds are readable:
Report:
8:49
